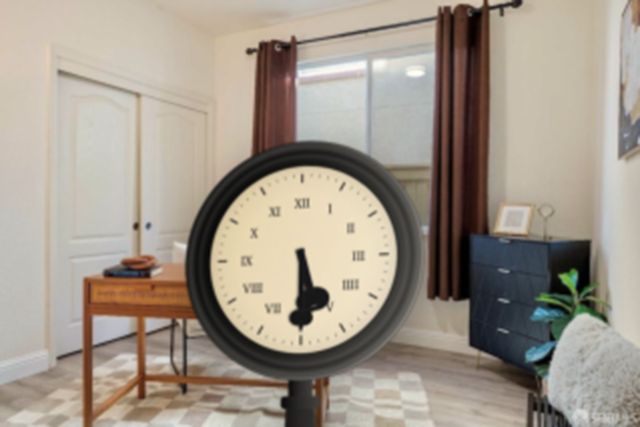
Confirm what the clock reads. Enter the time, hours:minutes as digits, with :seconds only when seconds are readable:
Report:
5:30
